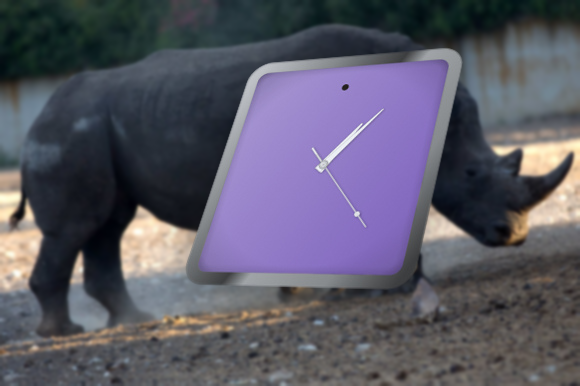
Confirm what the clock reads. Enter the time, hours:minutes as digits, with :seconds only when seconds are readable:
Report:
1:06:23
